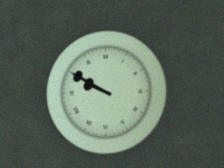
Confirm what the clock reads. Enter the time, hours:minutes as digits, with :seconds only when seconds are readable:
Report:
9:50
